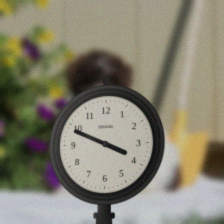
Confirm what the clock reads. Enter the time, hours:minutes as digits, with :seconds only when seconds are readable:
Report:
3:49
